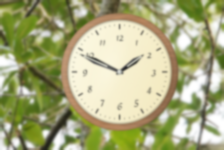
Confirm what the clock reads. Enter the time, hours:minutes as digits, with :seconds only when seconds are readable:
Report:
1:49
